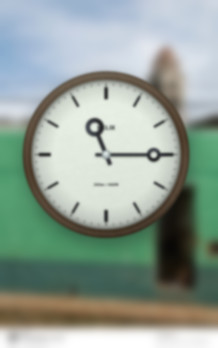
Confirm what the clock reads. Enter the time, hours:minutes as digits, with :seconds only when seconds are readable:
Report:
11:15
